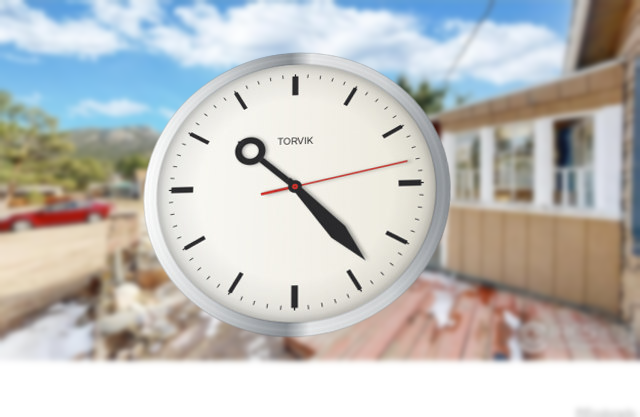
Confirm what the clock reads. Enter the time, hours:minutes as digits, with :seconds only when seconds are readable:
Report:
10:23:13
